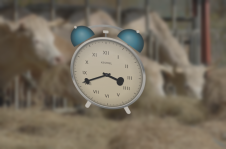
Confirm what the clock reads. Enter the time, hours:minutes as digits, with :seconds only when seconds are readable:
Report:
3:41
